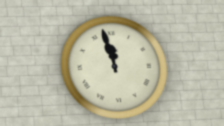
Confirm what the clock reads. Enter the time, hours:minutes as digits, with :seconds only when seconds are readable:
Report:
11:58
